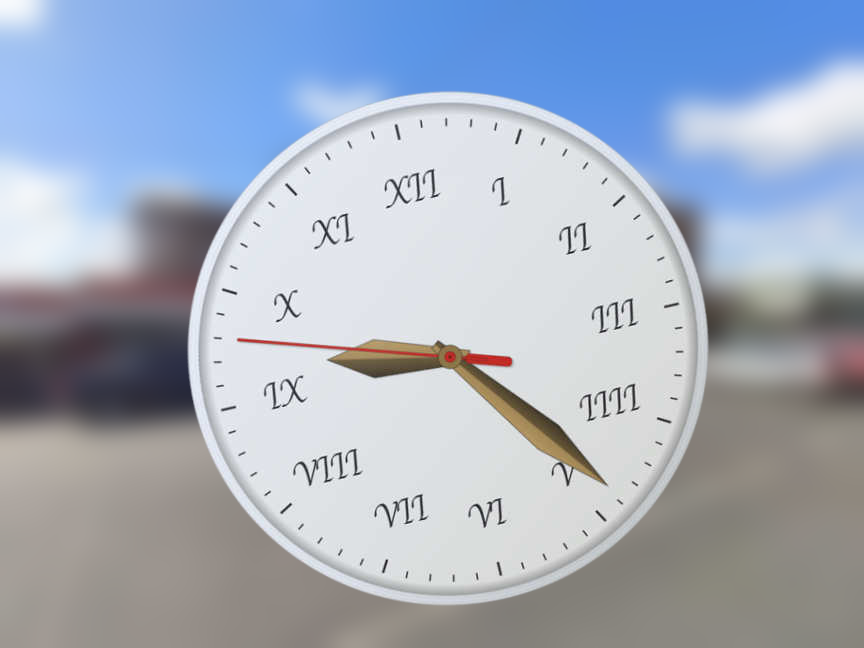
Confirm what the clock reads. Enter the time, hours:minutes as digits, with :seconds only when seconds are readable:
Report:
9:23:48
